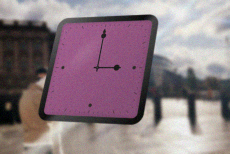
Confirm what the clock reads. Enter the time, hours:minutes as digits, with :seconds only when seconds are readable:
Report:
3:00
